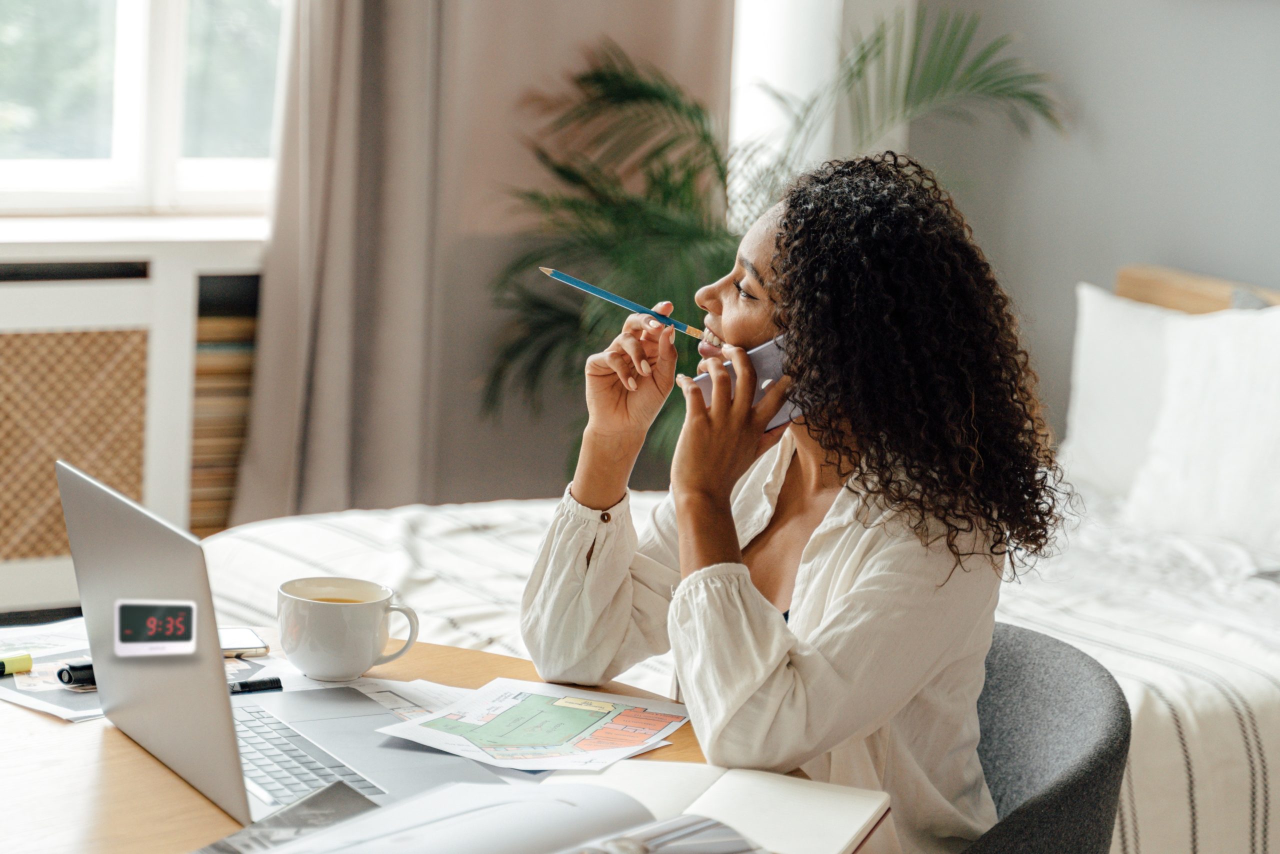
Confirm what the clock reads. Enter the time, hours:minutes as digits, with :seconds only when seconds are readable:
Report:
9:35
